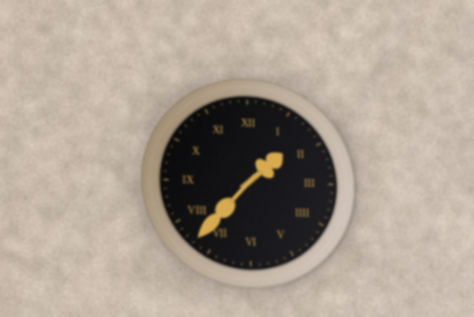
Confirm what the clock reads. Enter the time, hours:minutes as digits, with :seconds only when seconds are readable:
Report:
1:37
